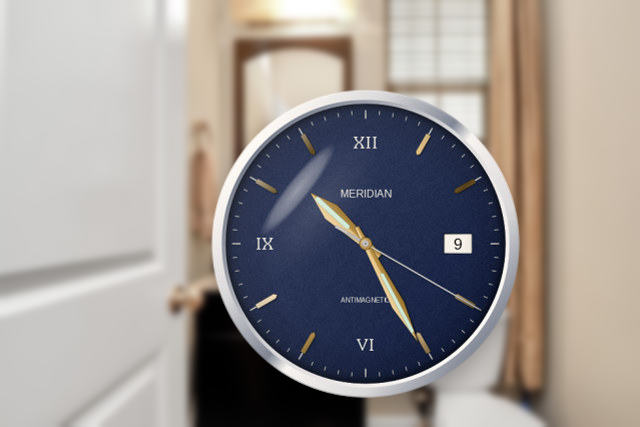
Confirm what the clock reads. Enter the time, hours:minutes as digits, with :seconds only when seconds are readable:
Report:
10:25:20
